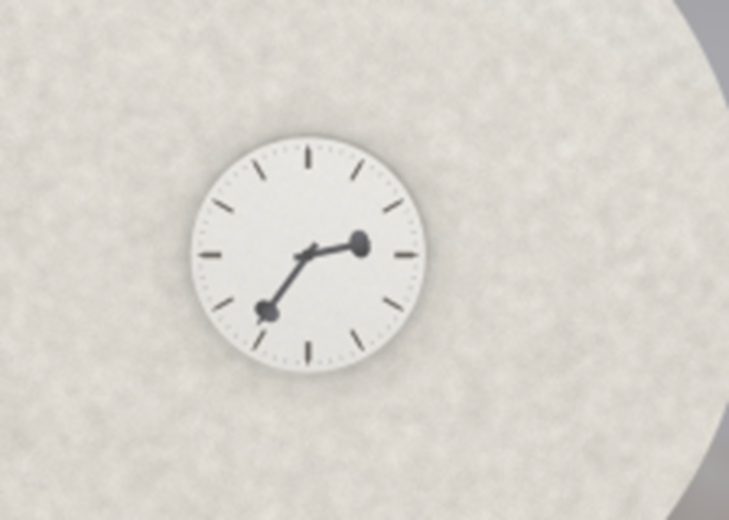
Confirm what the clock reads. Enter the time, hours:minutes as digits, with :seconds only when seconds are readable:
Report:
2:36
